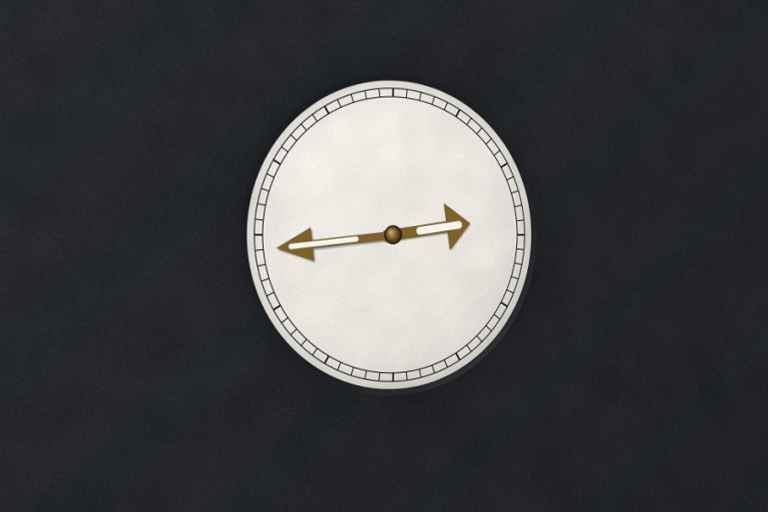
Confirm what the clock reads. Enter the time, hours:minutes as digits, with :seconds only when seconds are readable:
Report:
2:44
